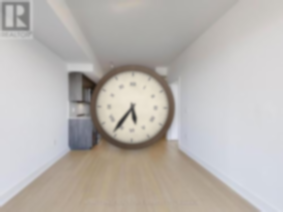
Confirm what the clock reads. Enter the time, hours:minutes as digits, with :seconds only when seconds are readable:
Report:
5:36
